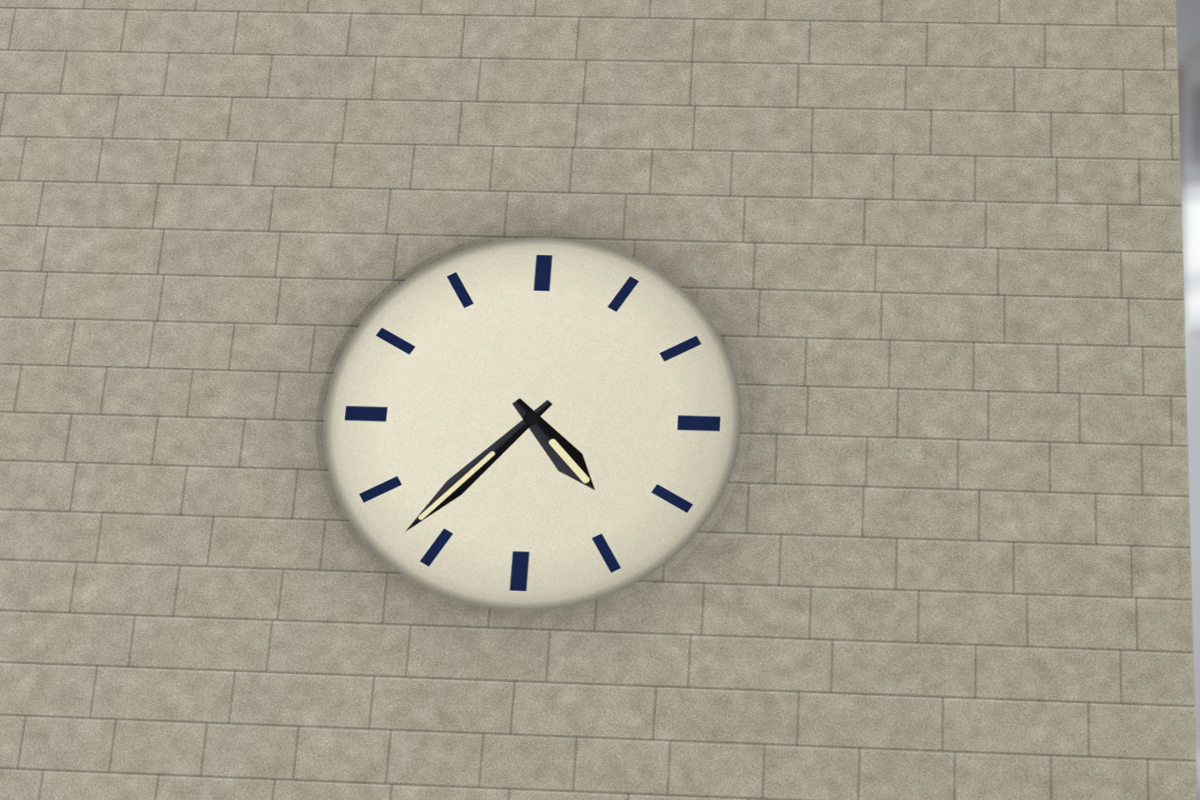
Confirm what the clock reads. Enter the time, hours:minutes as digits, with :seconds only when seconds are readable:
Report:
4:37
